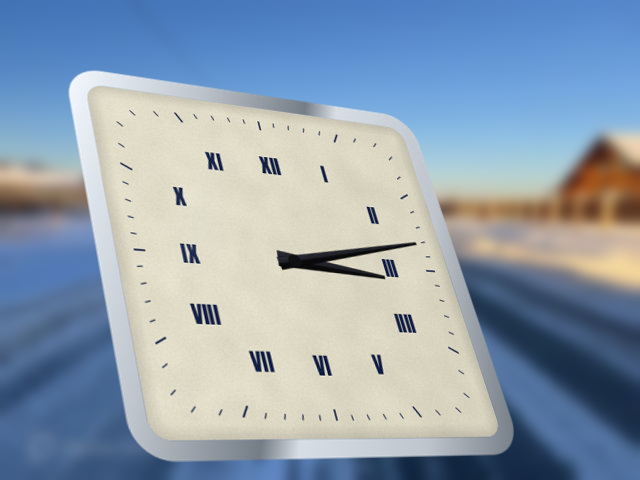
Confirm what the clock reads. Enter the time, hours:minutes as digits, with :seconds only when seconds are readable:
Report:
3:13
